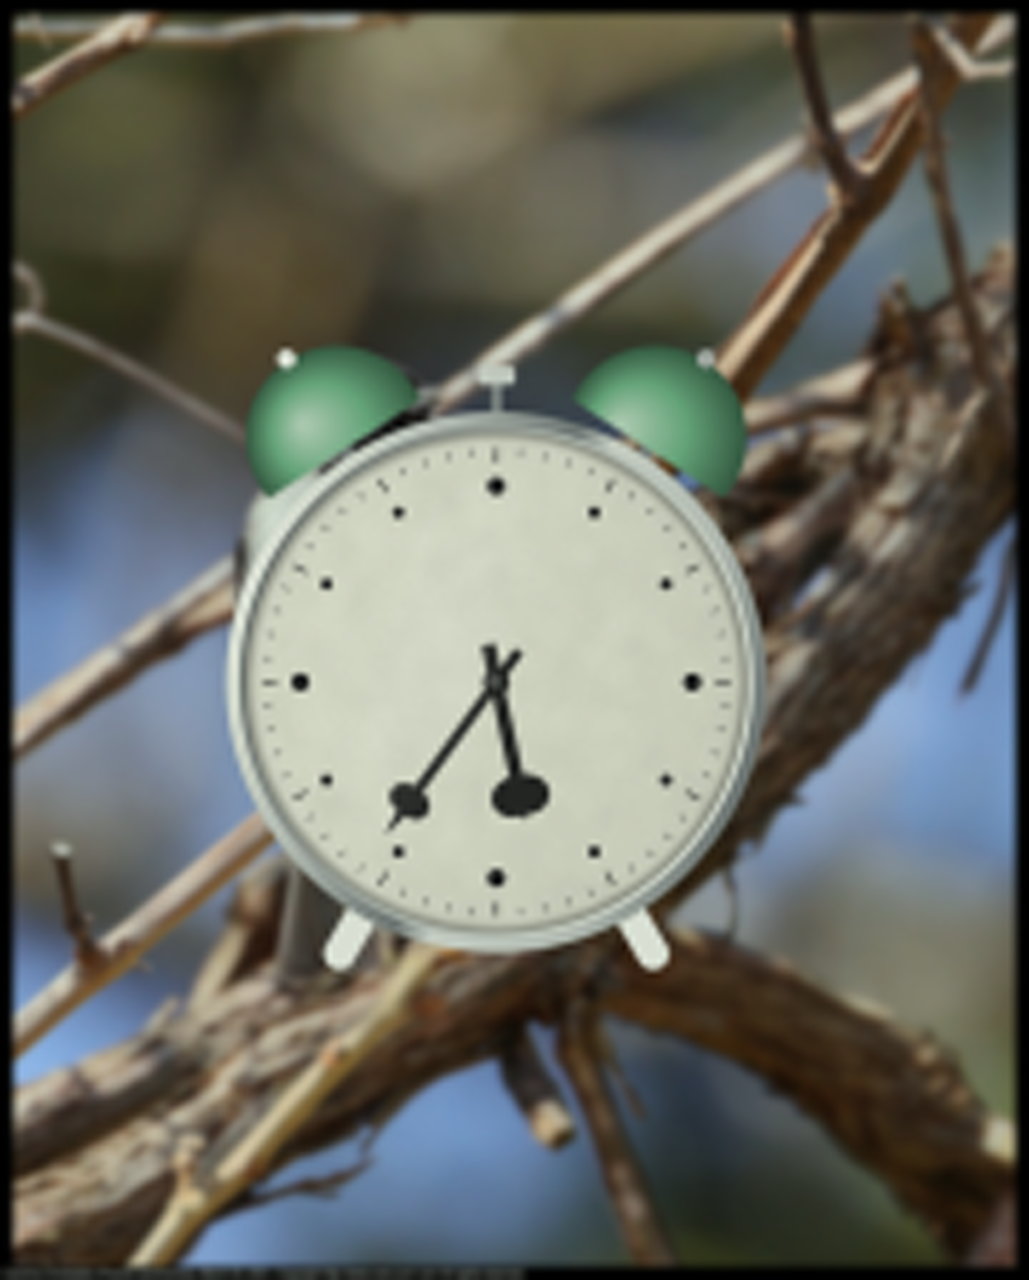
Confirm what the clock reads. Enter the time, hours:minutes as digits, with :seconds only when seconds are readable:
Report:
5:36
